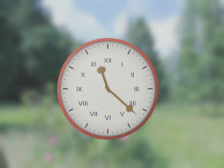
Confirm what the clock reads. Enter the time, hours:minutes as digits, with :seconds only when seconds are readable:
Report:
11:22
